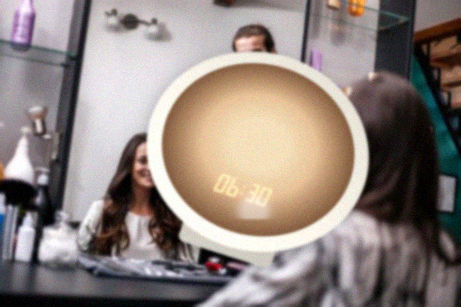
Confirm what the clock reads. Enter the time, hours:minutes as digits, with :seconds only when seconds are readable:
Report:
6:30
